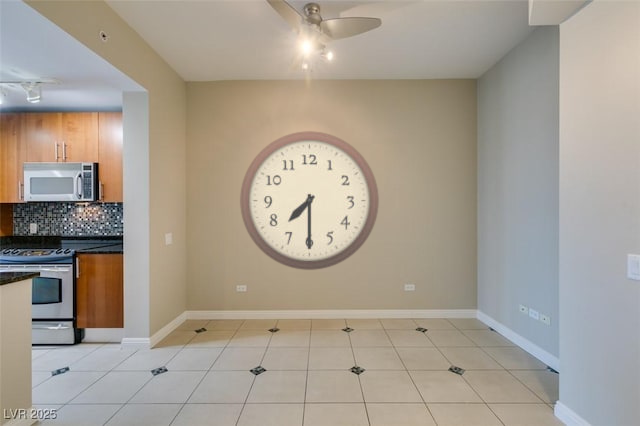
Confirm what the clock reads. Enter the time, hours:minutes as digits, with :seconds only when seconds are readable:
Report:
7:30
